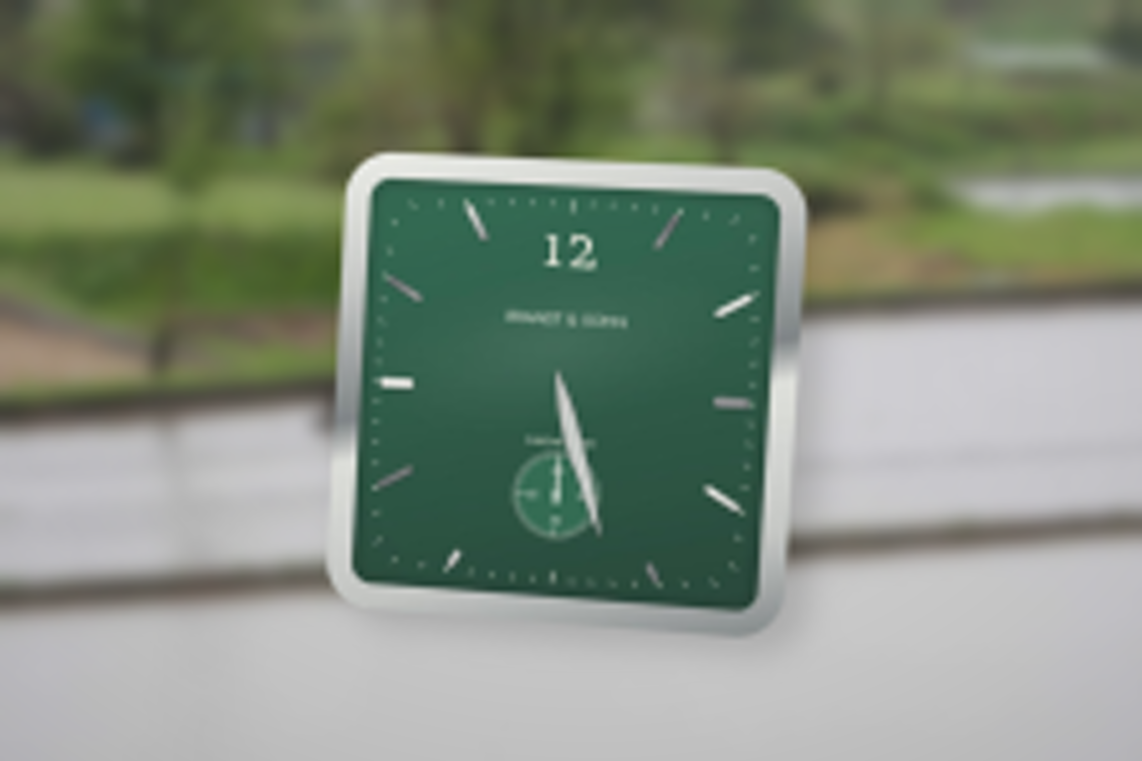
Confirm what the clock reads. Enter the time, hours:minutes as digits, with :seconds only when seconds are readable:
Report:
5:27
